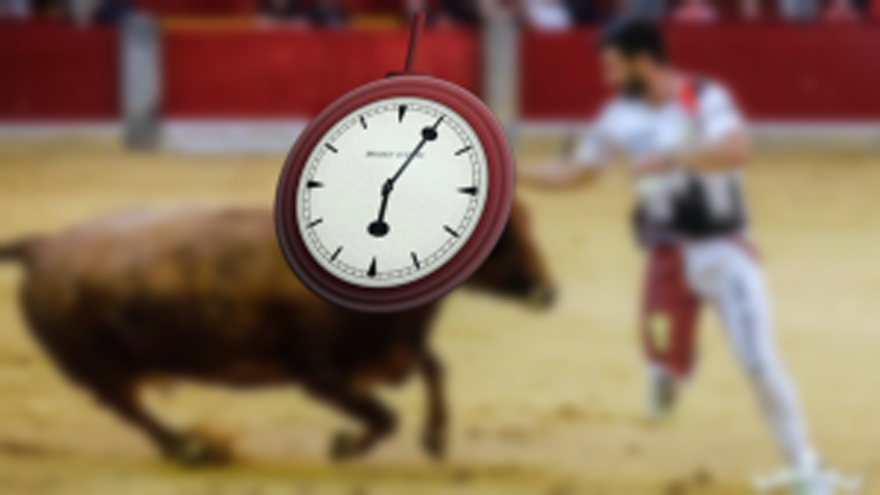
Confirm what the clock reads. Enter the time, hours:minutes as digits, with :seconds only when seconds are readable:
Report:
6:05
